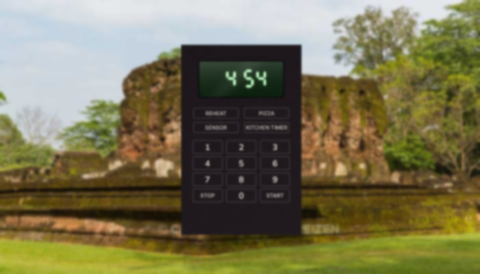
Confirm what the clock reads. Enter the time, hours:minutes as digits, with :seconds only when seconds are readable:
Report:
4:54
